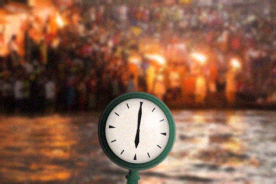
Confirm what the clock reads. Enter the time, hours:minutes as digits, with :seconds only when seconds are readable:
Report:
6:00
